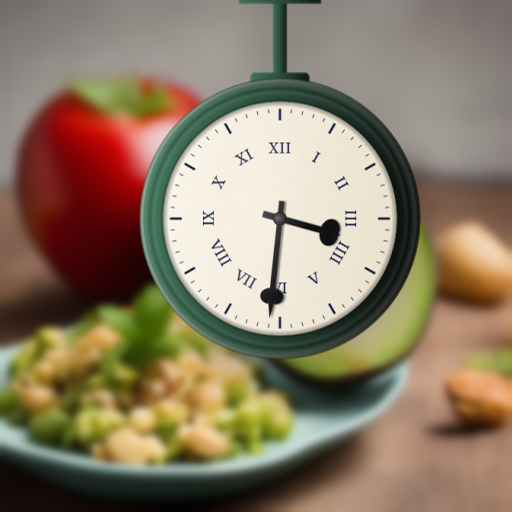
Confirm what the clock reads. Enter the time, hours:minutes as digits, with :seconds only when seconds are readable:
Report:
3:31
